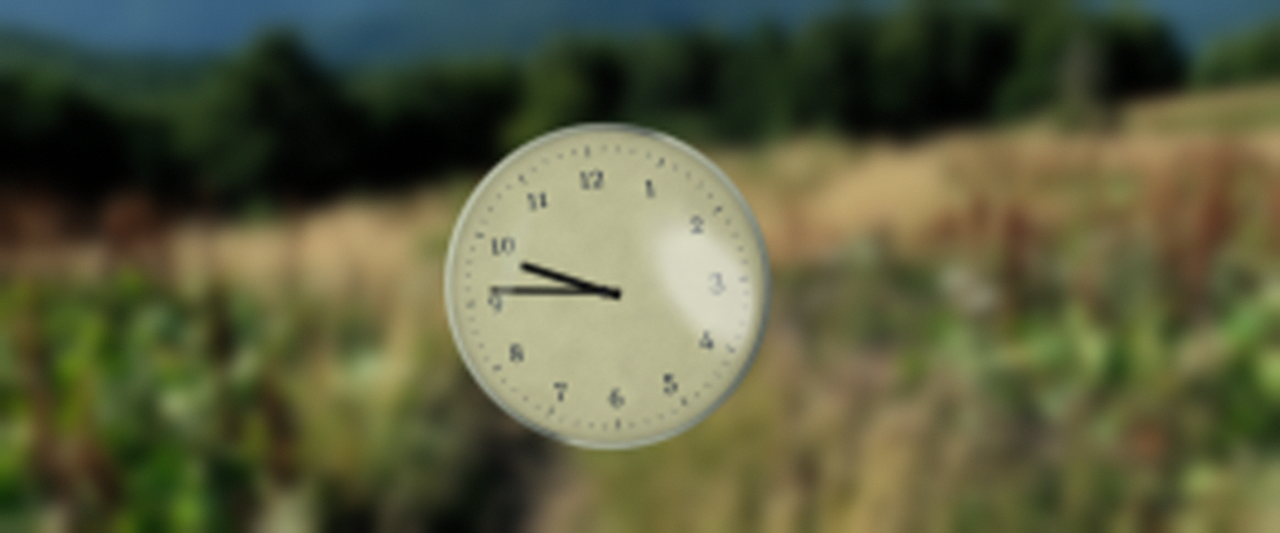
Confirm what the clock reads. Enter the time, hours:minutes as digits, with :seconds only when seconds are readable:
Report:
9:46
